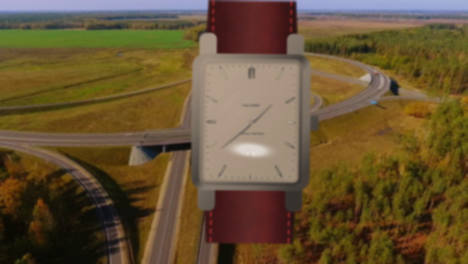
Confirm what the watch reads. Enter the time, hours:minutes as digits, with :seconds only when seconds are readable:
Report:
1:38
